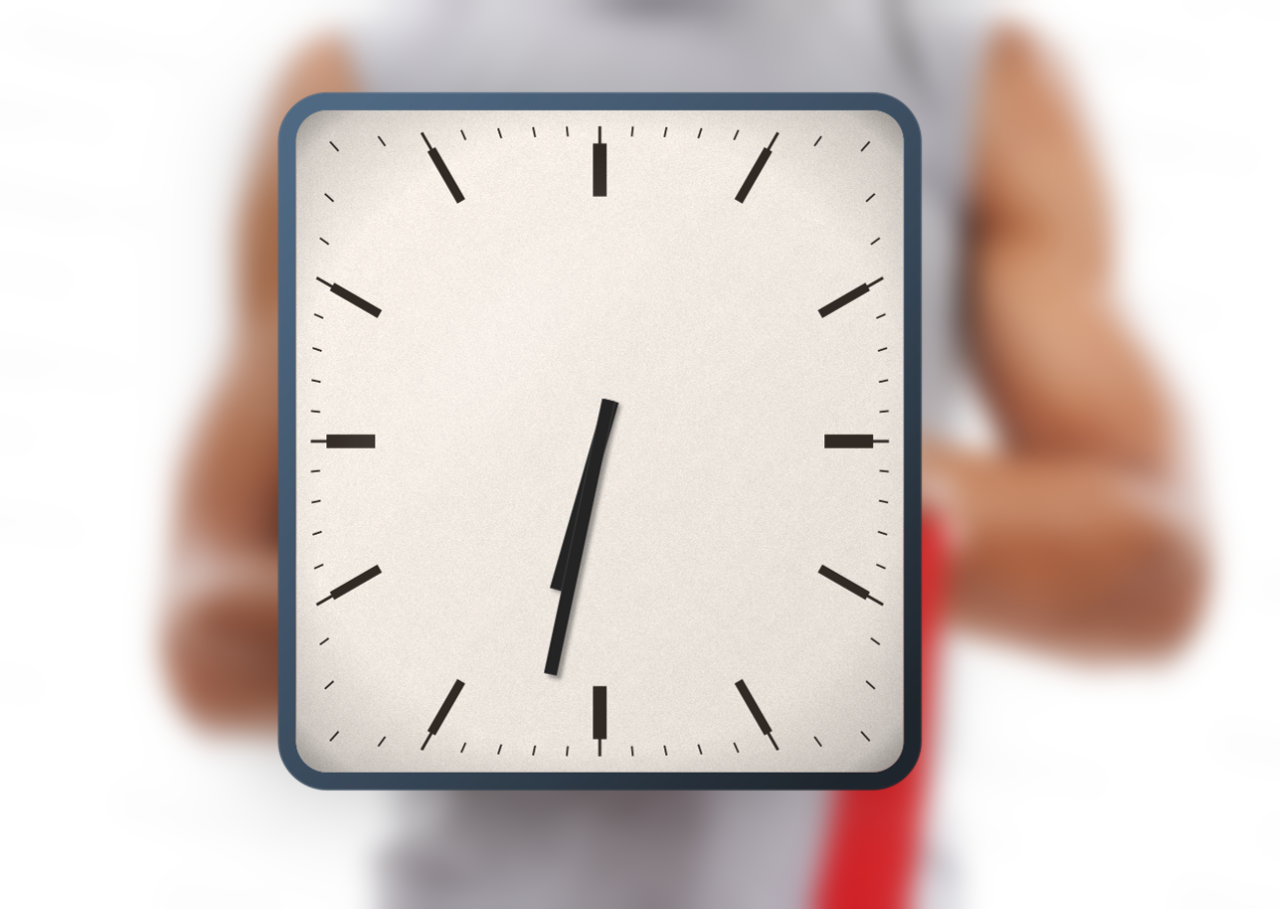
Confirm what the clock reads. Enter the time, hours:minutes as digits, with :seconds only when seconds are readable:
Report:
6:32
